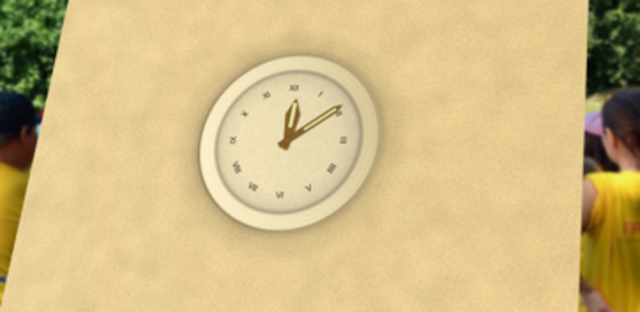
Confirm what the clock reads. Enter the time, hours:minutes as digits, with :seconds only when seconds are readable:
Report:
12:09
